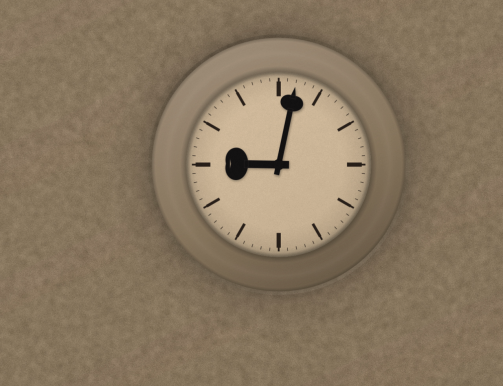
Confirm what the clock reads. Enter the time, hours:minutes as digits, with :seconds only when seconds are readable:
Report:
9:02
